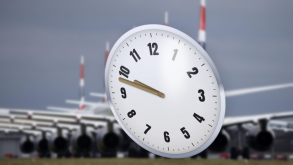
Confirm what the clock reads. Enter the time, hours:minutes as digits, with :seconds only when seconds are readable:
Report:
9:48
